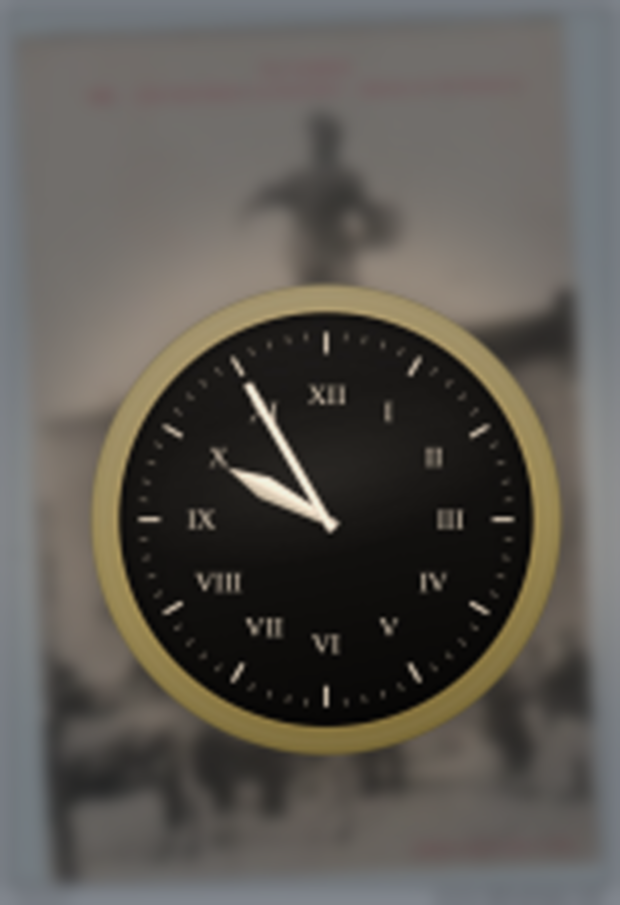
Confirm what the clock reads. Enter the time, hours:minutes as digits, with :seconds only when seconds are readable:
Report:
9:55
